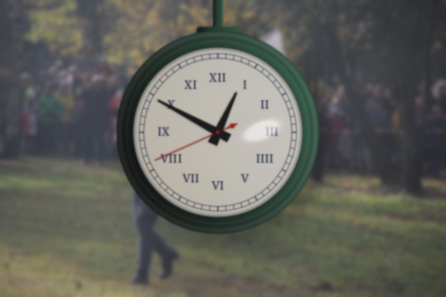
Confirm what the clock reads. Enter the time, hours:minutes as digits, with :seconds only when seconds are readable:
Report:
12:49:41
